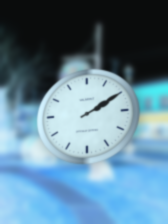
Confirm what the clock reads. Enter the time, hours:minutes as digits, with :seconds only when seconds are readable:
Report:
2:10
